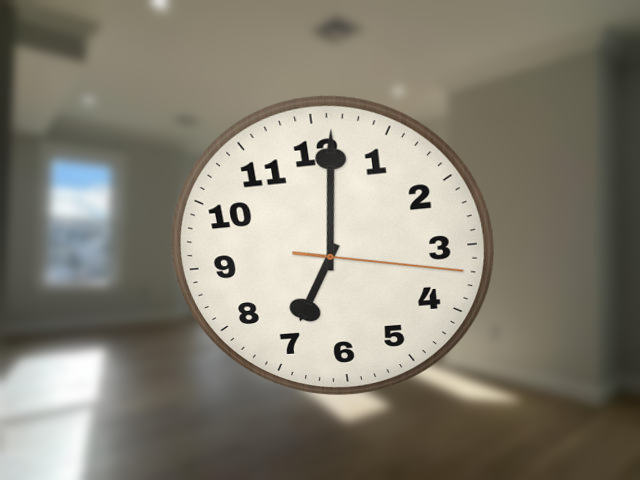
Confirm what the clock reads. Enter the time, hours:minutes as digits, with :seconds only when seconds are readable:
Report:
7:01:17
